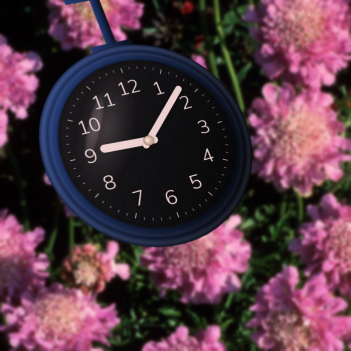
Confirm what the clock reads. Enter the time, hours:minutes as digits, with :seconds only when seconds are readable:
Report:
9:08
